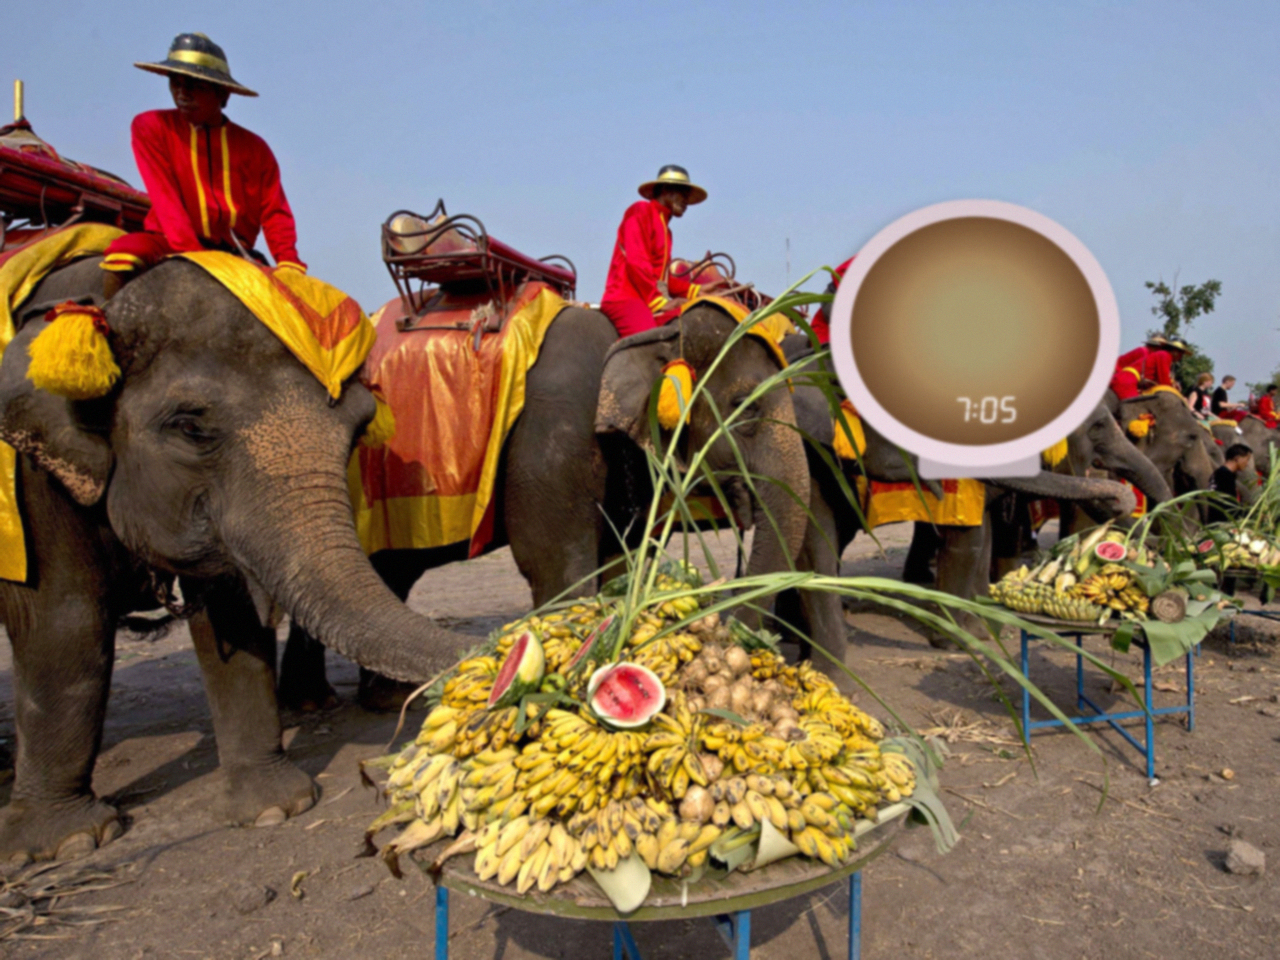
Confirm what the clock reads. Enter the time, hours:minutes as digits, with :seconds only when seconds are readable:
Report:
7:05
